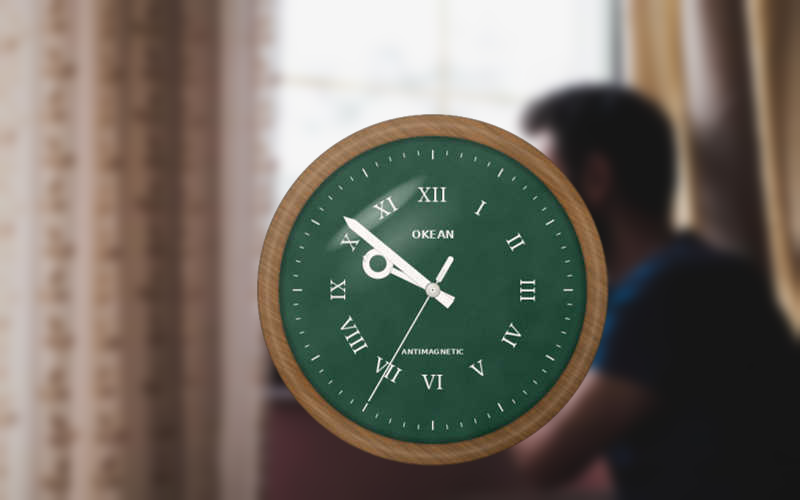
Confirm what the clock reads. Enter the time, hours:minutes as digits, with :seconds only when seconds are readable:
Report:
9:51:35
